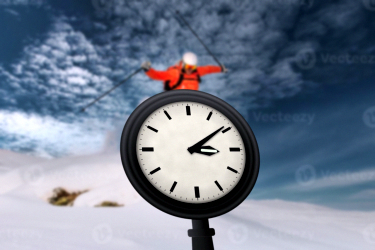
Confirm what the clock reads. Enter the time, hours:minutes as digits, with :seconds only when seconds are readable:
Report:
3:09
